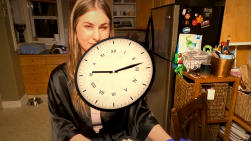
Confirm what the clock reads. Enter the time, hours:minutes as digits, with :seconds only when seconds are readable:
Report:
9:13
